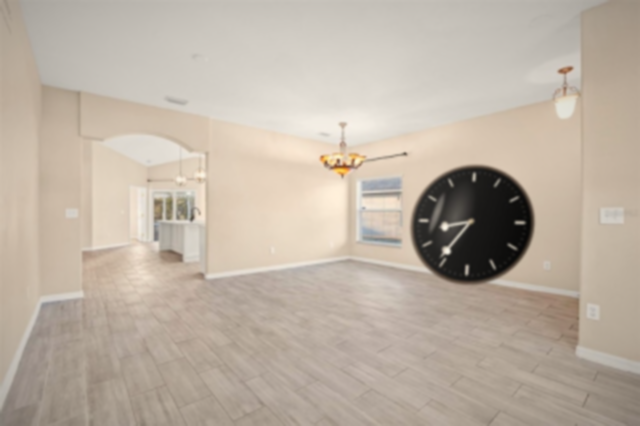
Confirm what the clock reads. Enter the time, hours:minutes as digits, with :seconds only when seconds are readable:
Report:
8:36
